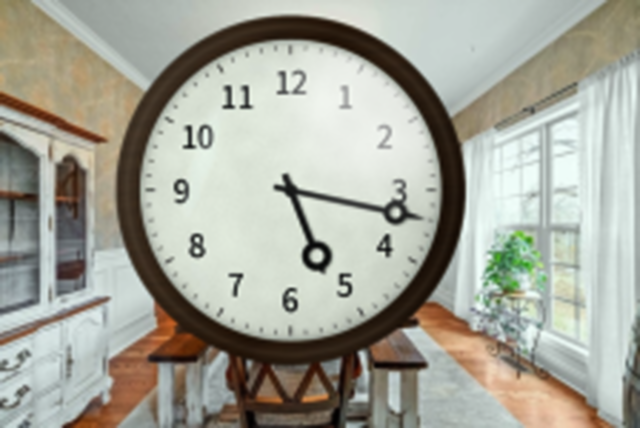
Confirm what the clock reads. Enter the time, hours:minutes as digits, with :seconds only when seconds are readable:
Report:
5:17
